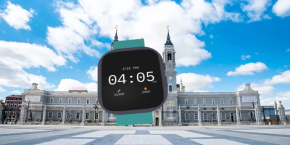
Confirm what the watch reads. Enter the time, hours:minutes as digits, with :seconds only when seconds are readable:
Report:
4:05
